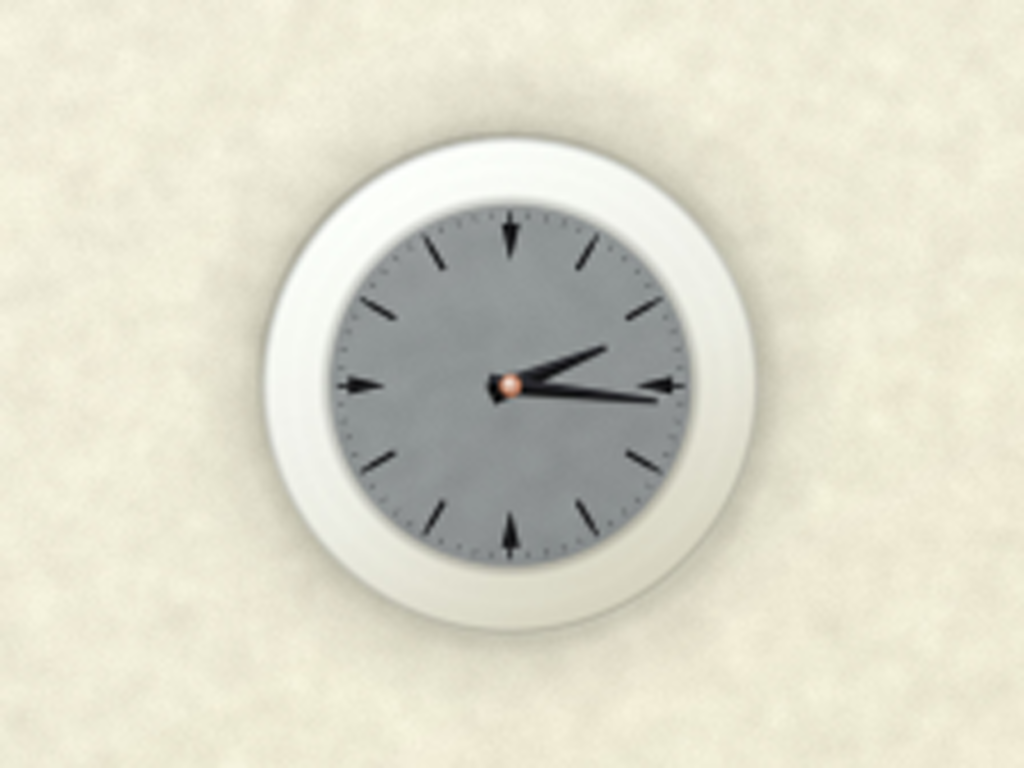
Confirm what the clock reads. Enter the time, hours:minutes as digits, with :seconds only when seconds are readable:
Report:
2:16
